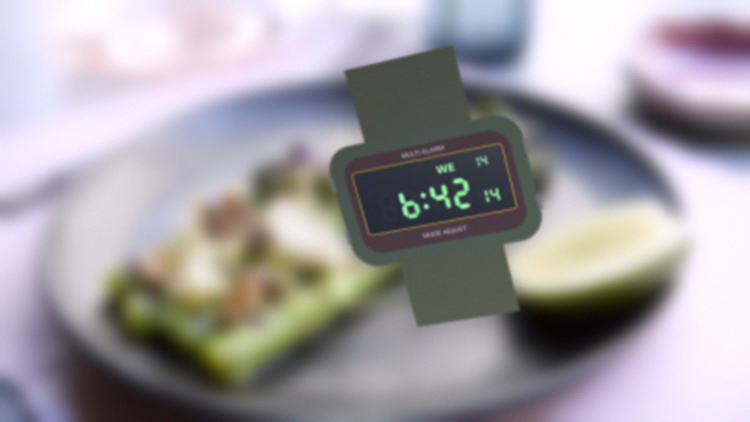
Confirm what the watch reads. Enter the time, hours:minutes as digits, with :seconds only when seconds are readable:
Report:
6:42:14
